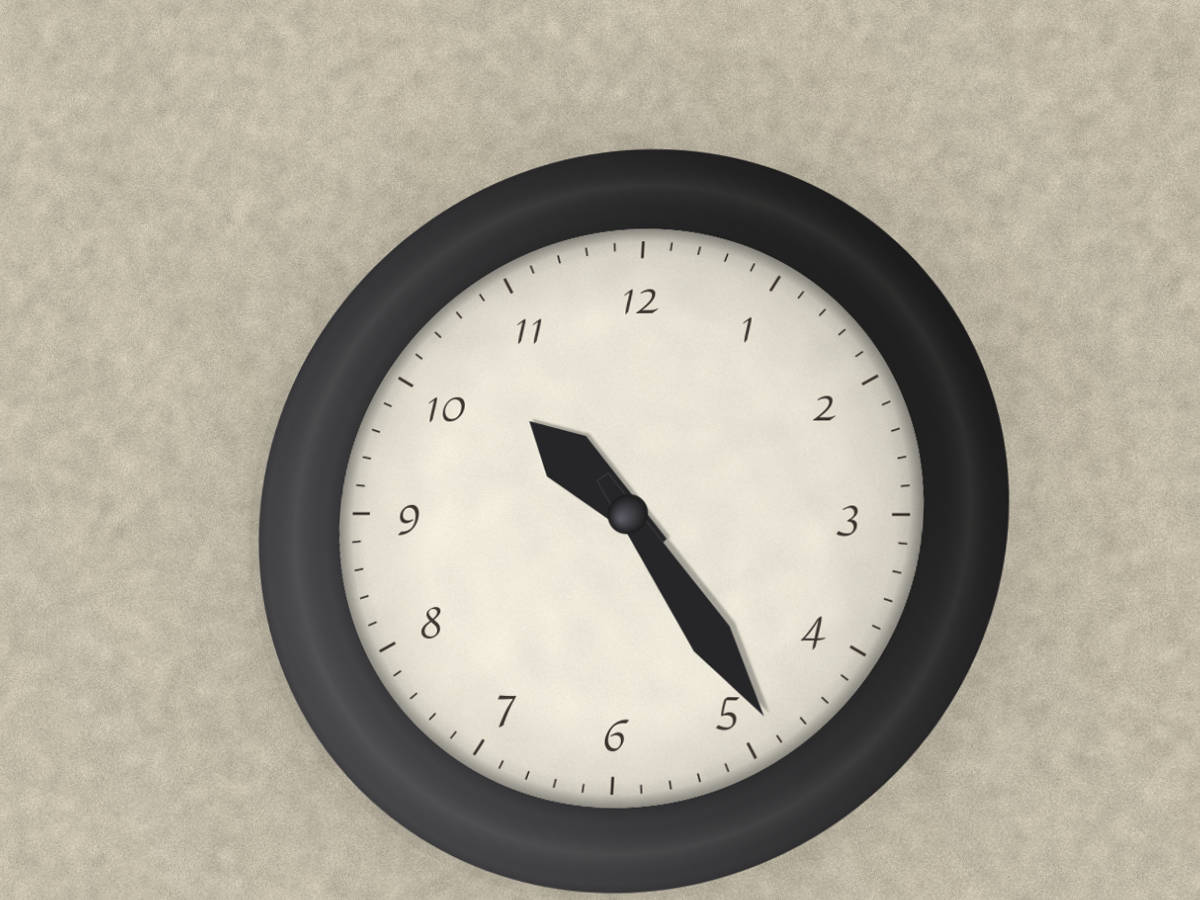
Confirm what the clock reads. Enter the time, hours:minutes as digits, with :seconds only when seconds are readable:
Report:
10:24
